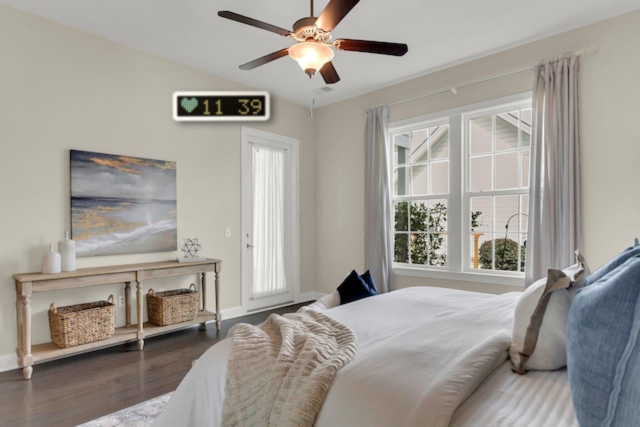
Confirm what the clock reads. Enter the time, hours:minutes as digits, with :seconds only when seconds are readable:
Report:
11:39
